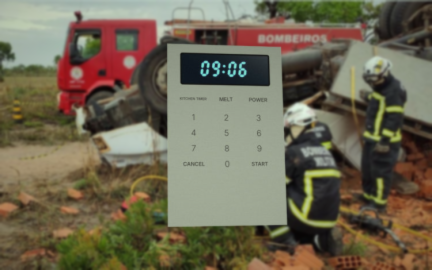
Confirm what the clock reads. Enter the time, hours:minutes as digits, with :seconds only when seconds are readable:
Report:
9:06
